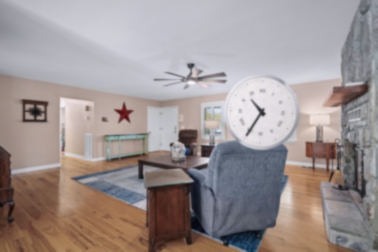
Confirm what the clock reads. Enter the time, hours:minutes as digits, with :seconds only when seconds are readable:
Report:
10:35
